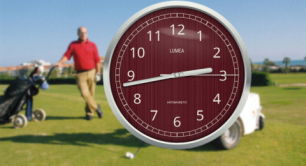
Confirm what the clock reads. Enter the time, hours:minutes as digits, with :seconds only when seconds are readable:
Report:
2:43:15
